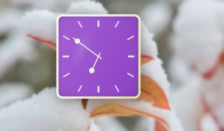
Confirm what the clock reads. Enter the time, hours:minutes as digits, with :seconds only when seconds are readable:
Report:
6:51
